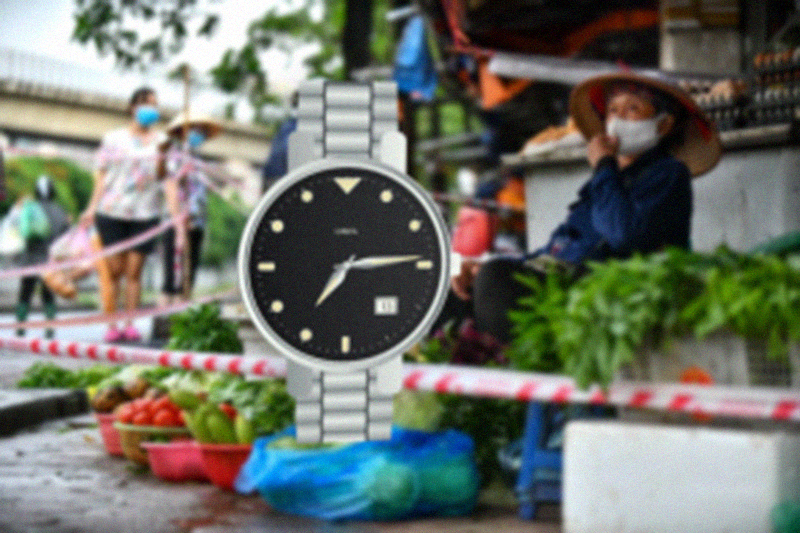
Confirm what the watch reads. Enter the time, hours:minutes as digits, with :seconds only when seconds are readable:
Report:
7:14
